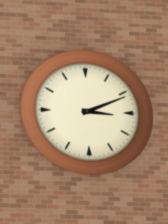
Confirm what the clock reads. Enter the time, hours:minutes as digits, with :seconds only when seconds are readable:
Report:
3:11
